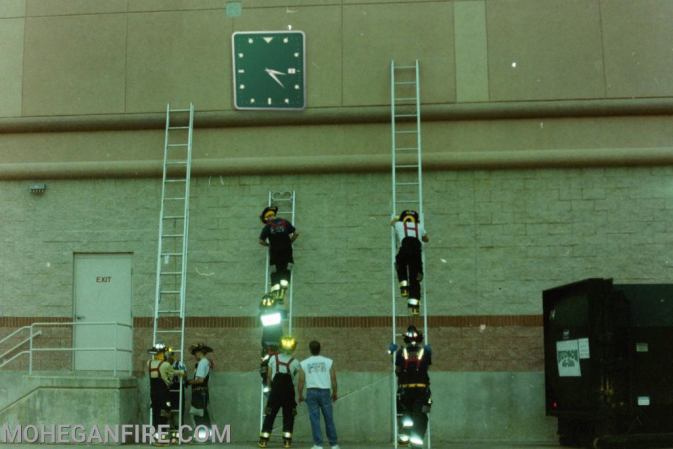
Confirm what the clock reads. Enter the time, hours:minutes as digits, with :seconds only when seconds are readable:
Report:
3:23
